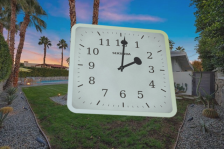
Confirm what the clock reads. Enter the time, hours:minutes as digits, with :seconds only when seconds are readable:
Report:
2:01
